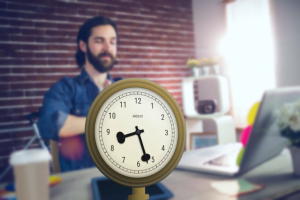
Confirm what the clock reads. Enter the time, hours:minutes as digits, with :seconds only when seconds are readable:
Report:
8:27
